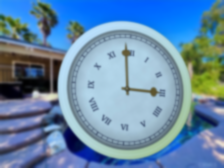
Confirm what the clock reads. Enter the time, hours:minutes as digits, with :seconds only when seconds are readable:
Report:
2:59
